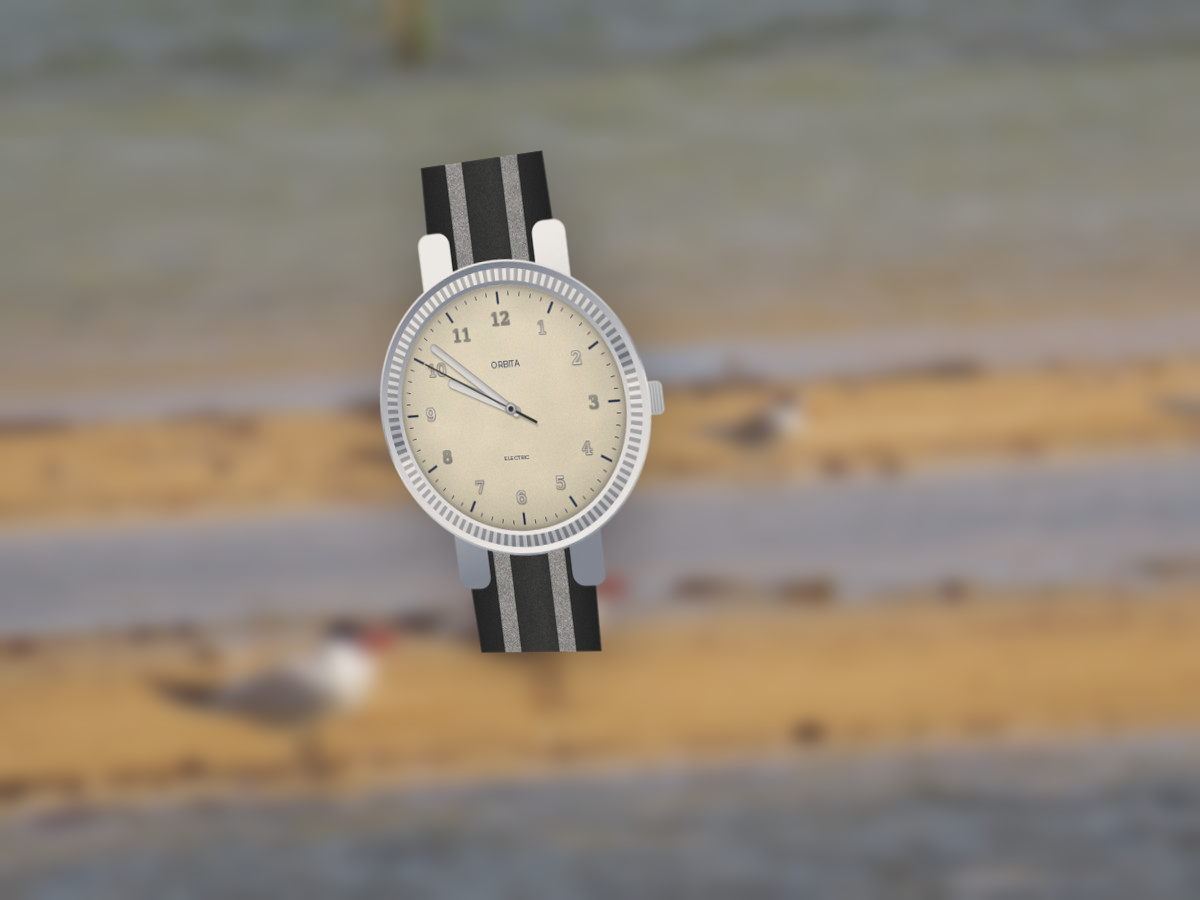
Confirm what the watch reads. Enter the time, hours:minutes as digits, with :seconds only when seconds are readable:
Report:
9:51:50
